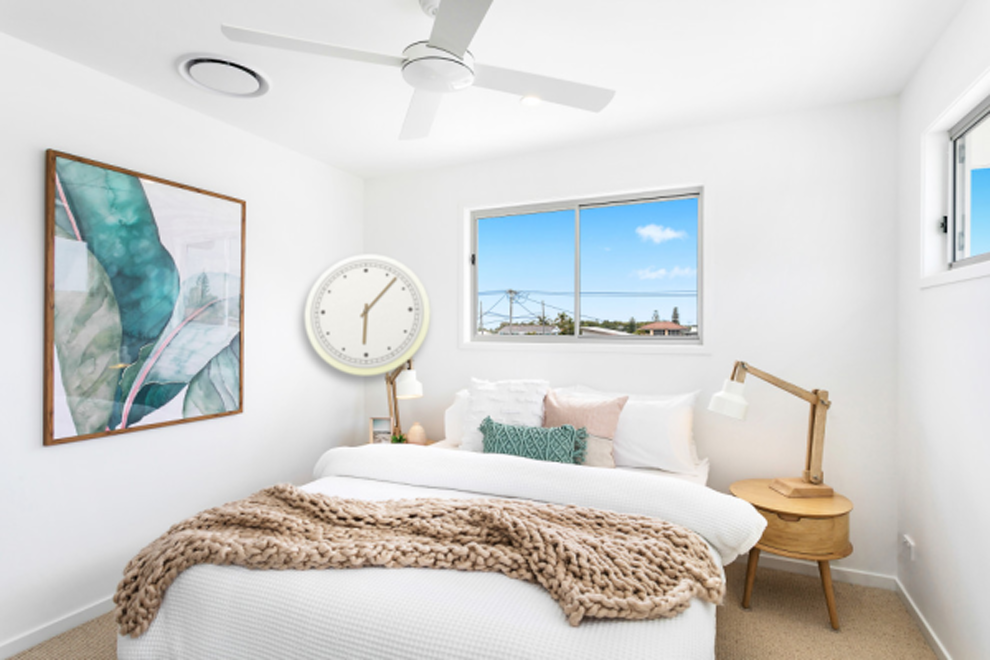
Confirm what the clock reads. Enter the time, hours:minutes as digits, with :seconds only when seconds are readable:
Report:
6:07
